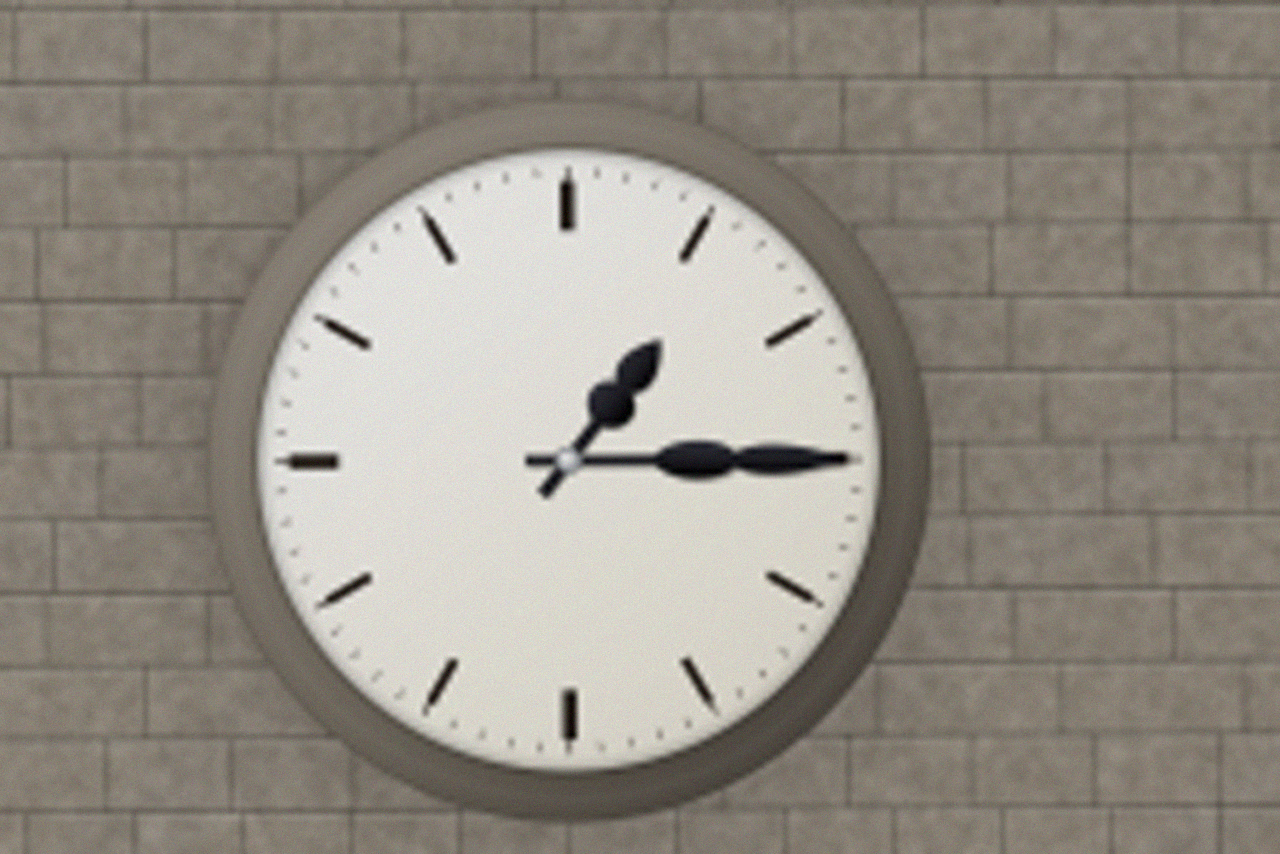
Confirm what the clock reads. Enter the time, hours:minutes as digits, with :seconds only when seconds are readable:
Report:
1:15
